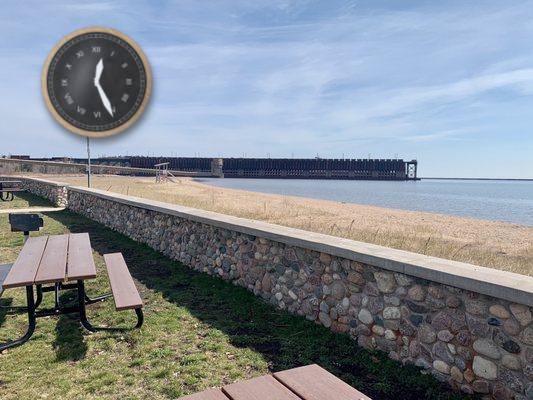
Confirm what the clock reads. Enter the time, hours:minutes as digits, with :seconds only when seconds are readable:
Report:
12:26
